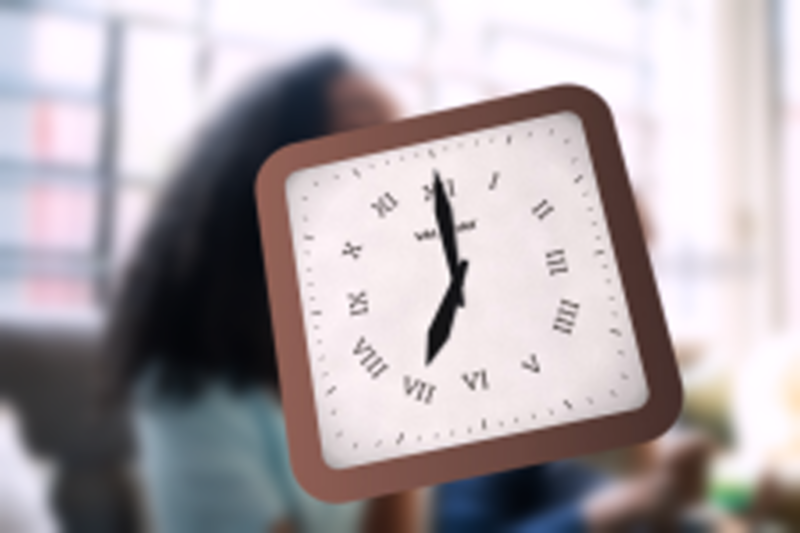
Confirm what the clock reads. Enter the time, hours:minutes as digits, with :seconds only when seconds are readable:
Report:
7:00
